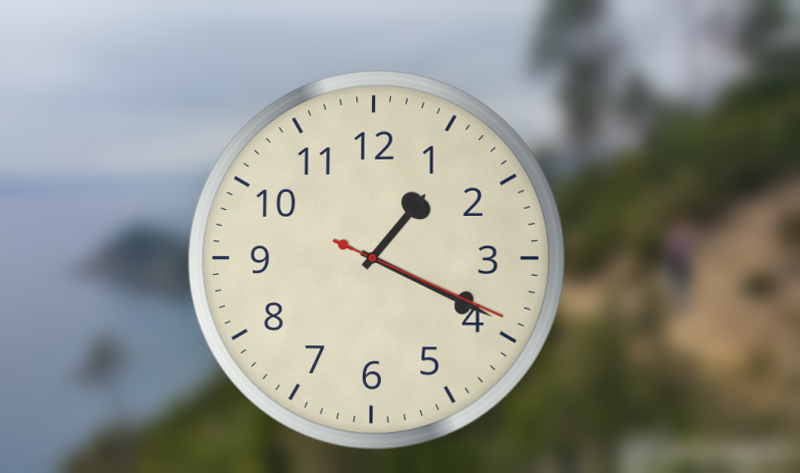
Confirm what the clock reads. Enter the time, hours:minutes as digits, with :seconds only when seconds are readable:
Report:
1:19:19
